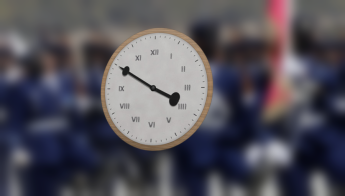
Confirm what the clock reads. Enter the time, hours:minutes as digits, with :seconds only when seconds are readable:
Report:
3:50
